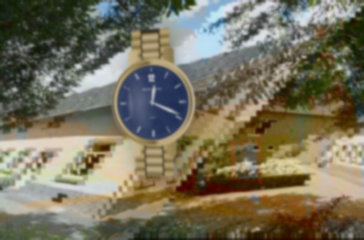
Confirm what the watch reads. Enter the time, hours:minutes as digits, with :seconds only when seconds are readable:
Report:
12:19
